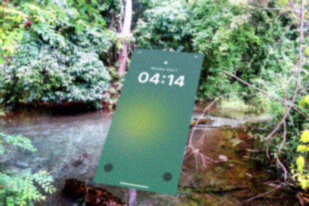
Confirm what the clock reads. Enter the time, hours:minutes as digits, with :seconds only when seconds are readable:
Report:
4:14
